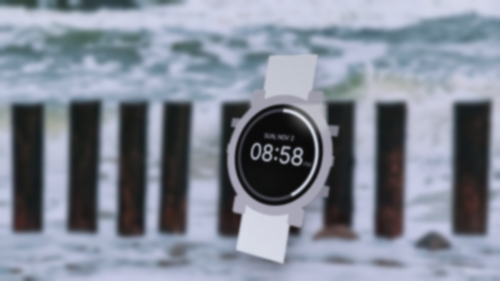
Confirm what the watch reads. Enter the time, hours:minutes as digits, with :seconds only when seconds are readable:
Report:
8:58
